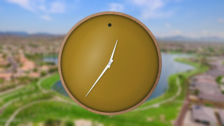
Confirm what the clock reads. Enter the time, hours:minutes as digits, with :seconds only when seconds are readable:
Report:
12:36
